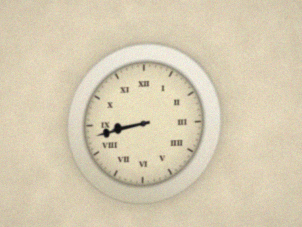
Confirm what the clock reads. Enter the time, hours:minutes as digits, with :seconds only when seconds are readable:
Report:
8:43
